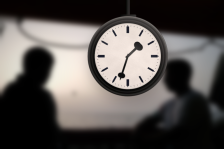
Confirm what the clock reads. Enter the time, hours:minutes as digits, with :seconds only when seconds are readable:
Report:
1:33
